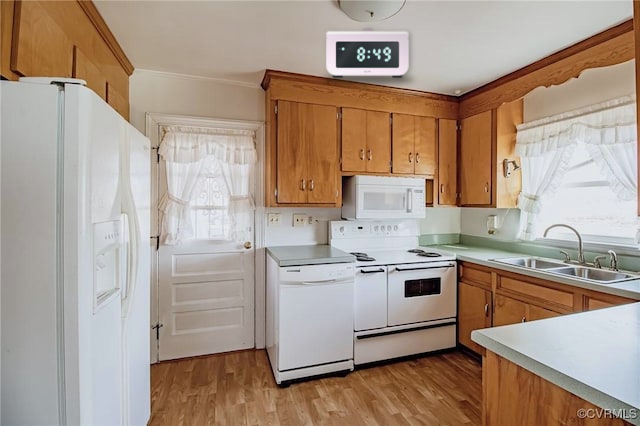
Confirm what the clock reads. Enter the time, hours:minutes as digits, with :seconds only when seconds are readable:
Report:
8:49
